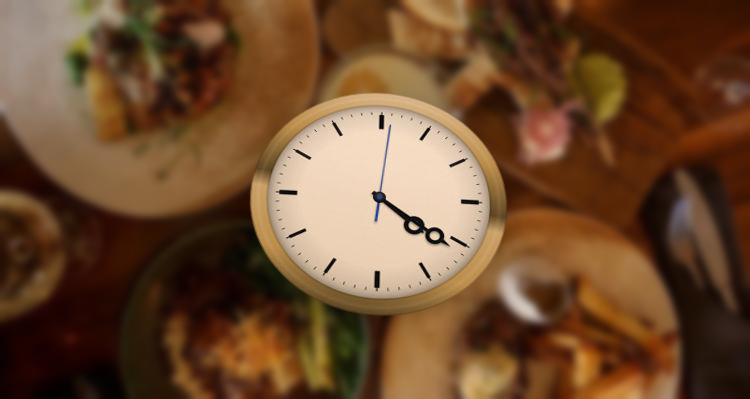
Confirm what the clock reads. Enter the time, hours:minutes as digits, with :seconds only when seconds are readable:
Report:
4:21:01
